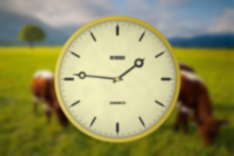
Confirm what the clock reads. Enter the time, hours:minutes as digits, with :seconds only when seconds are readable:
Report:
1:46
